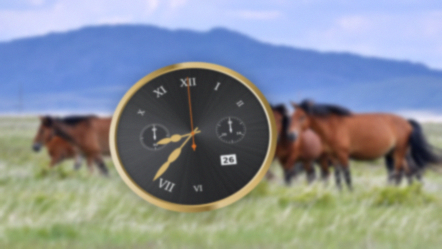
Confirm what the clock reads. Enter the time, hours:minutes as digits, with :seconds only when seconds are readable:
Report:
8:37
